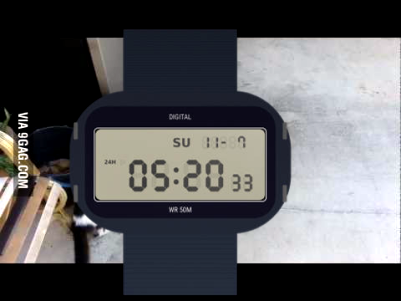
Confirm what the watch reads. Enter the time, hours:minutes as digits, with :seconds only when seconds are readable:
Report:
5:20:33
